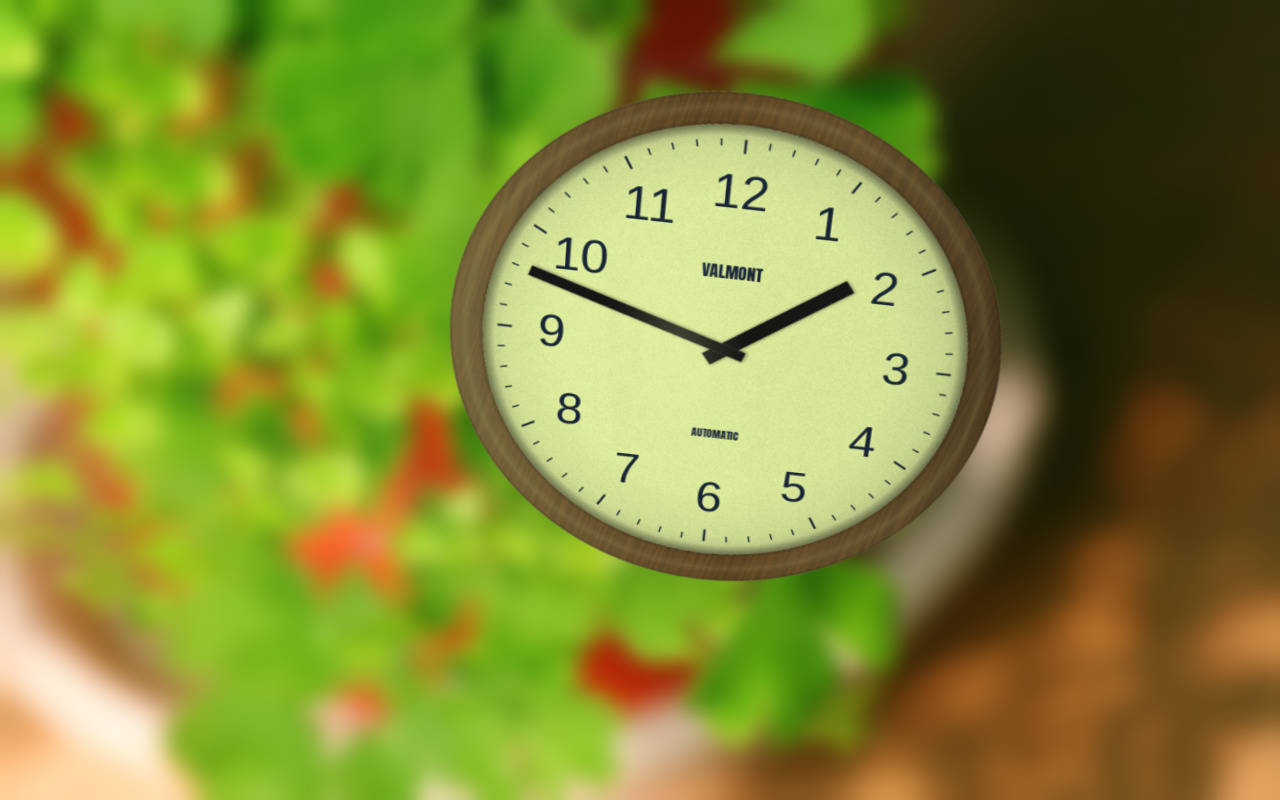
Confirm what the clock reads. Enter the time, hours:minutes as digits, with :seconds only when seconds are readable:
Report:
1:48
